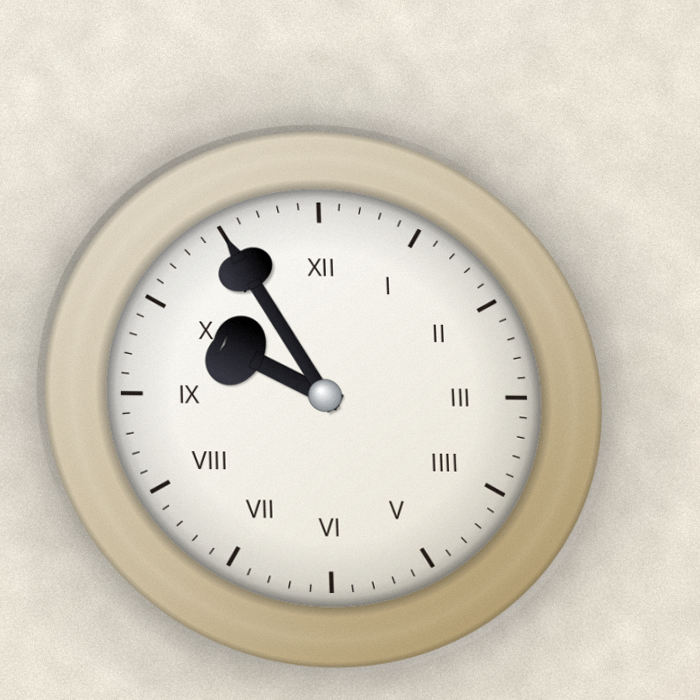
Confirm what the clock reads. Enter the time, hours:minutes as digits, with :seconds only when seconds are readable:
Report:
9:55
